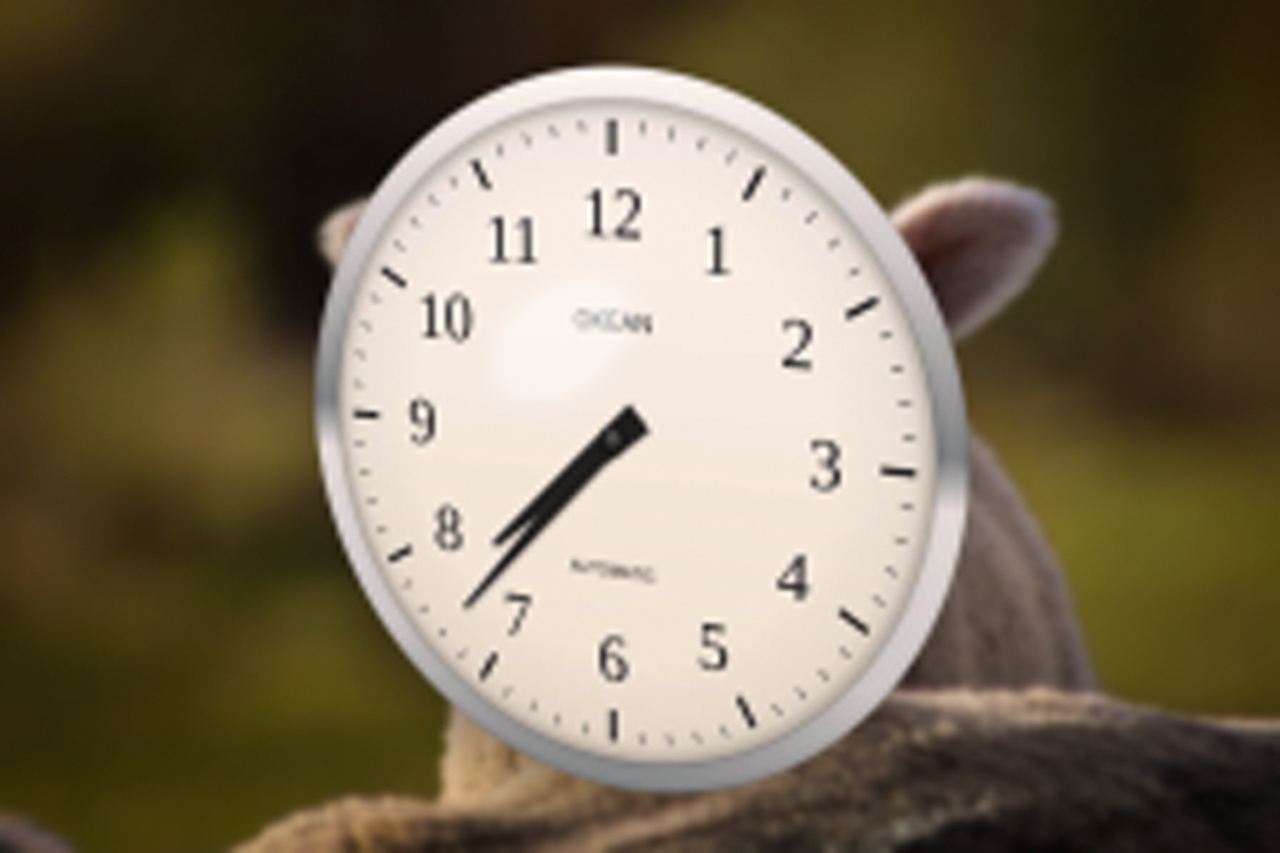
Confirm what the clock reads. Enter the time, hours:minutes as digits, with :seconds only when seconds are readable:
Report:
7:37
